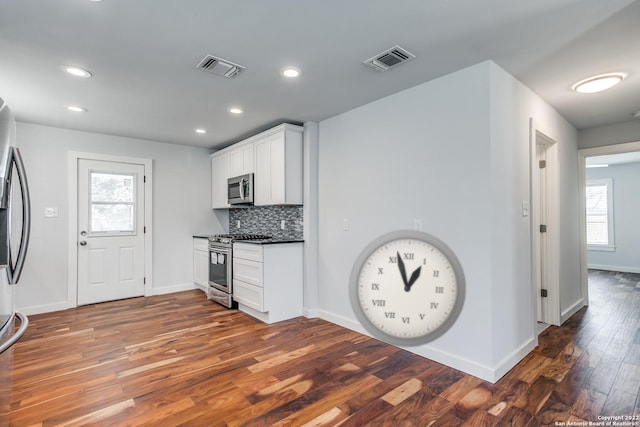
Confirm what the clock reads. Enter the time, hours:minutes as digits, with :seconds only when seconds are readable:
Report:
12:57
